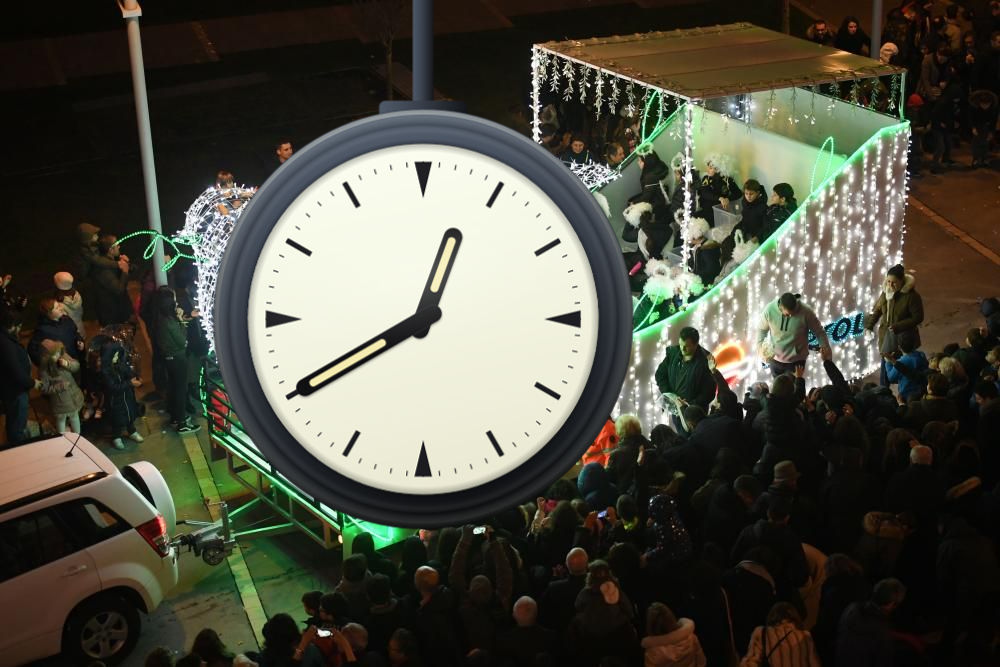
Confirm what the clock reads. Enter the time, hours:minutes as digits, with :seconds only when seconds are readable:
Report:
12:40
